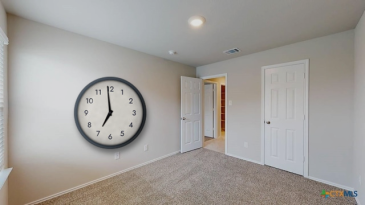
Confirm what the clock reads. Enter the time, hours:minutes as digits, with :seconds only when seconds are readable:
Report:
6:59
